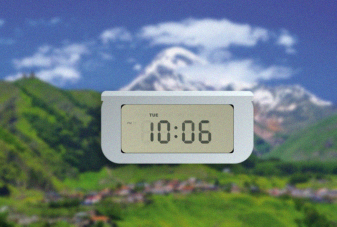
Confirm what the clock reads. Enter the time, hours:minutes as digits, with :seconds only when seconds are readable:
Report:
10:06
